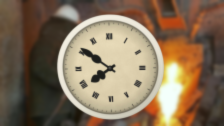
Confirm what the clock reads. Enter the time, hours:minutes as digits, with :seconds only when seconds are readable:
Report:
7:51
